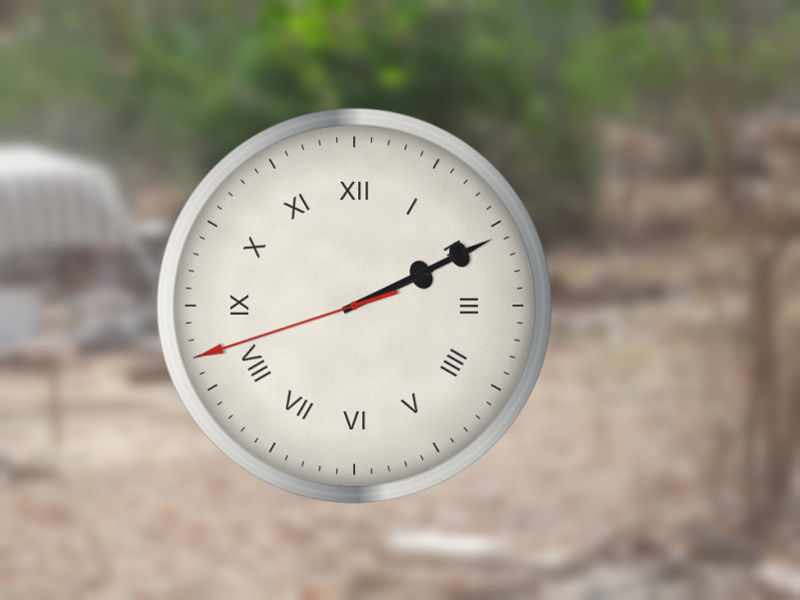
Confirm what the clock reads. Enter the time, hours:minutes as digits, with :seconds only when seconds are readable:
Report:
2:10:42
